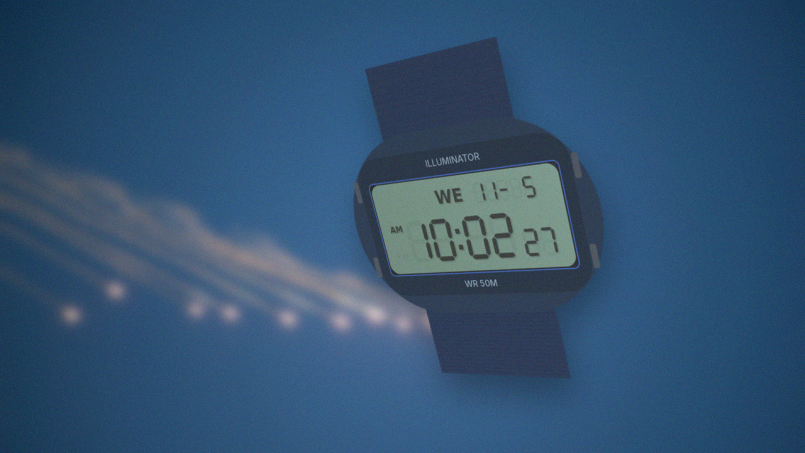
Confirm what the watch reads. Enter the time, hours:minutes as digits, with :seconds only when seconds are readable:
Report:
10:02:27
